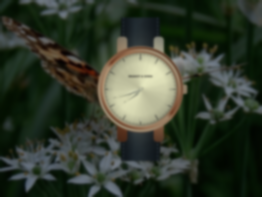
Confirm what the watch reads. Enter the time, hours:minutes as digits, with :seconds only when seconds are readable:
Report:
7:42
